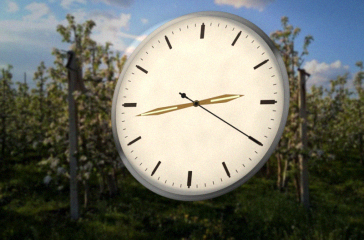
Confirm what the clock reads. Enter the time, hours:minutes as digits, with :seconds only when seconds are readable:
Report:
2:43:20
